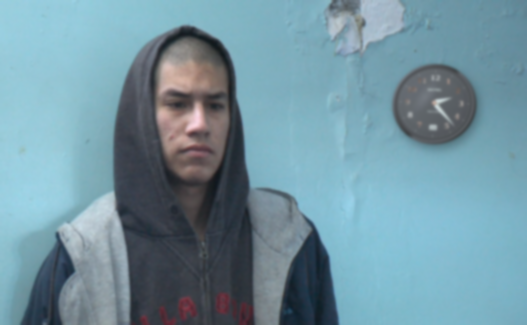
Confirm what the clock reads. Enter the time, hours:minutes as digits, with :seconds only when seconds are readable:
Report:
2:23
